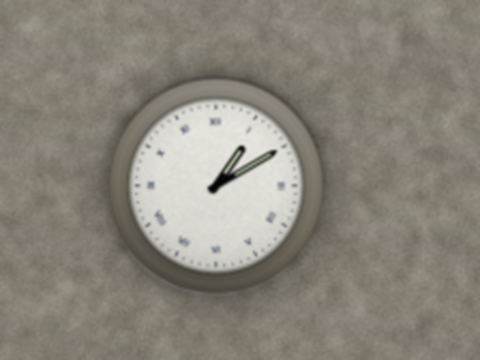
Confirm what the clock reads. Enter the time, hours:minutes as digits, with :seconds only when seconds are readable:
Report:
1:10
